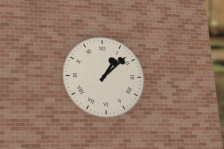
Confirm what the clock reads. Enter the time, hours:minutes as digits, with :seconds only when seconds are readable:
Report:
1:08
